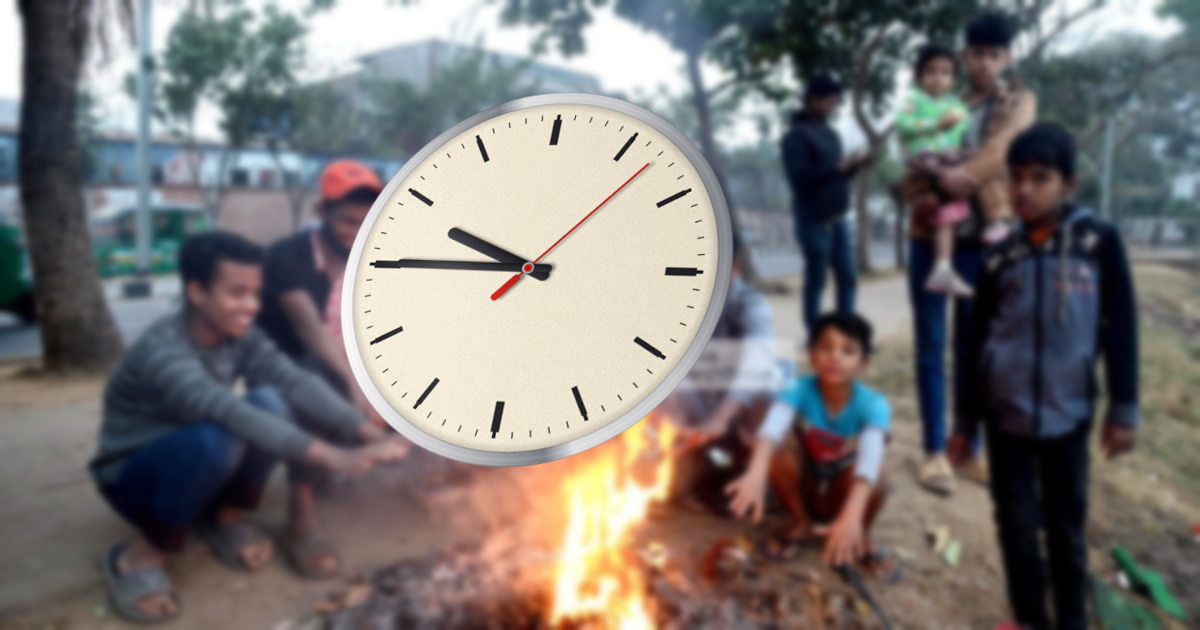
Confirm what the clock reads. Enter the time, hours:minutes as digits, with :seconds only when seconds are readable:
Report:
9:45:07
